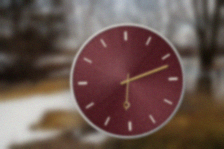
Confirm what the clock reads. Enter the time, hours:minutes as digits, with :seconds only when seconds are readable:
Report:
6:12
